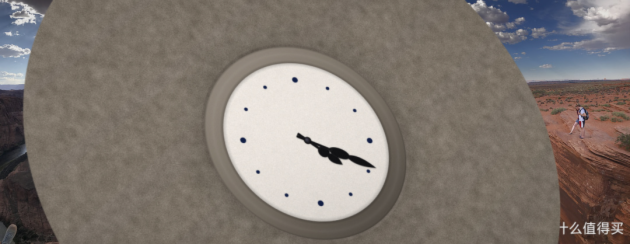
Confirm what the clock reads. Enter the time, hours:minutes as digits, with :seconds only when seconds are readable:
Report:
4:19
